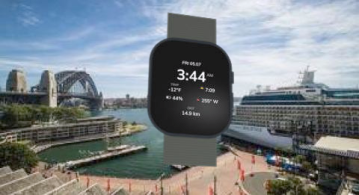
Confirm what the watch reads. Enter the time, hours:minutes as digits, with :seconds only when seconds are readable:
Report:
3:44
